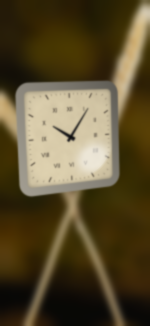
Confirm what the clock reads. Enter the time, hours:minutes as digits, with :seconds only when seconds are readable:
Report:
10:06
